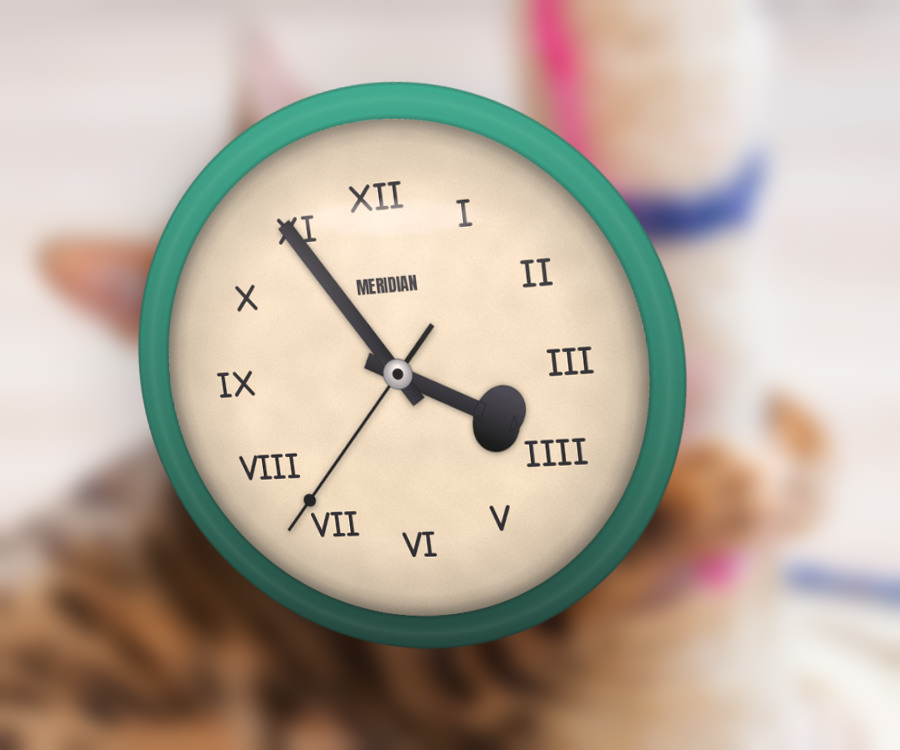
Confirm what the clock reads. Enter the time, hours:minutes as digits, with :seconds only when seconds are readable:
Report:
3:54:37
